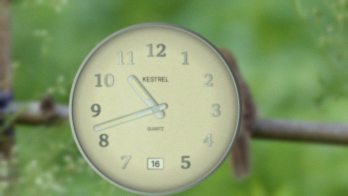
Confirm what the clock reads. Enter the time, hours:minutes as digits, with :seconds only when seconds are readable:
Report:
10:42
